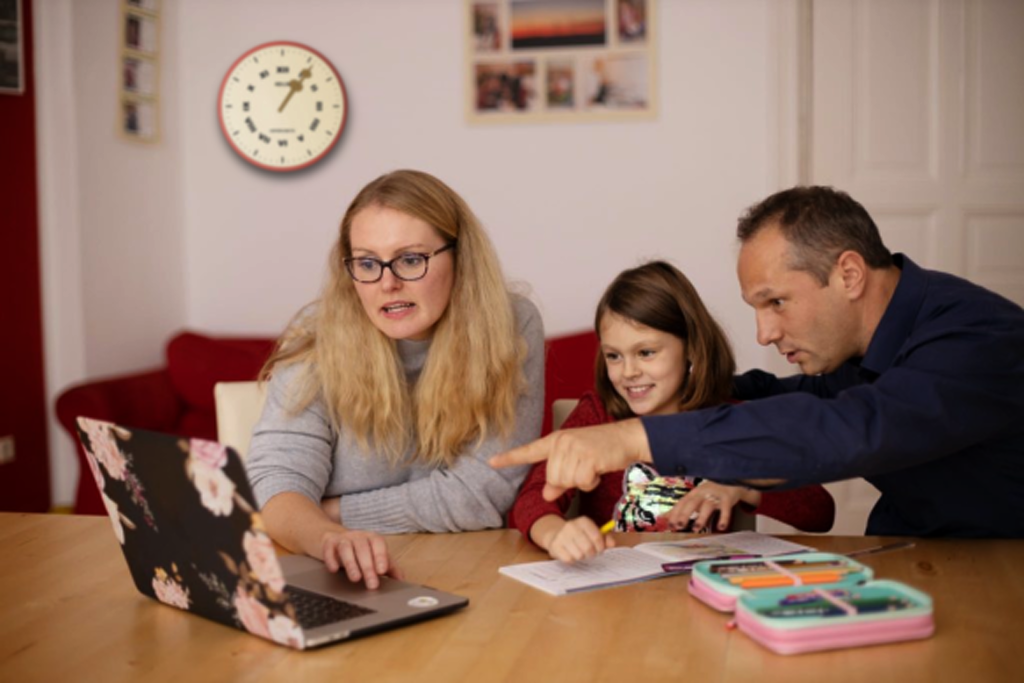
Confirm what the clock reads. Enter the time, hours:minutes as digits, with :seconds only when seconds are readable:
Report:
1:06
